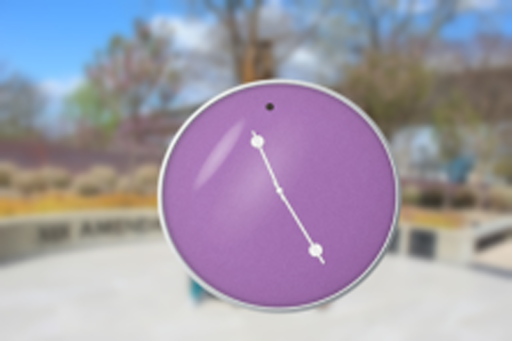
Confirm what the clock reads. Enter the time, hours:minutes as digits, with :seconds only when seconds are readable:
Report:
11:26
